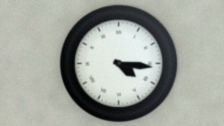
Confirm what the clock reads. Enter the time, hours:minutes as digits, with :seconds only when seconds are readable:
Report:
4:16
